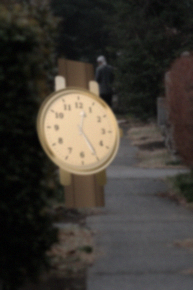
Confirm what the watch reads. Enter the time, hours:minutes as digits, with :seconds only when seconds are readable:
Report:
12:25
